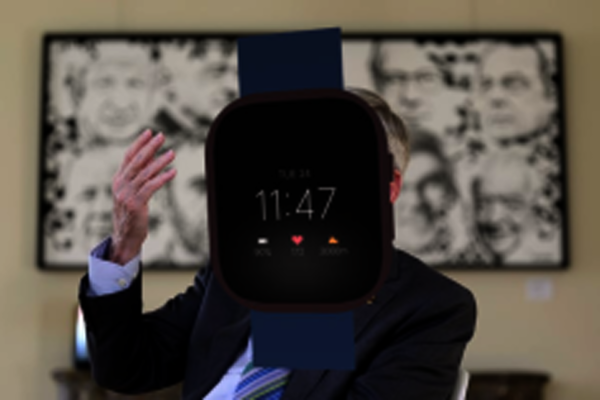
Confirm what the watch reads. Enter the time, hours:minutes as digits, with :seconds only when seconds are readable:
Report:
11:47
